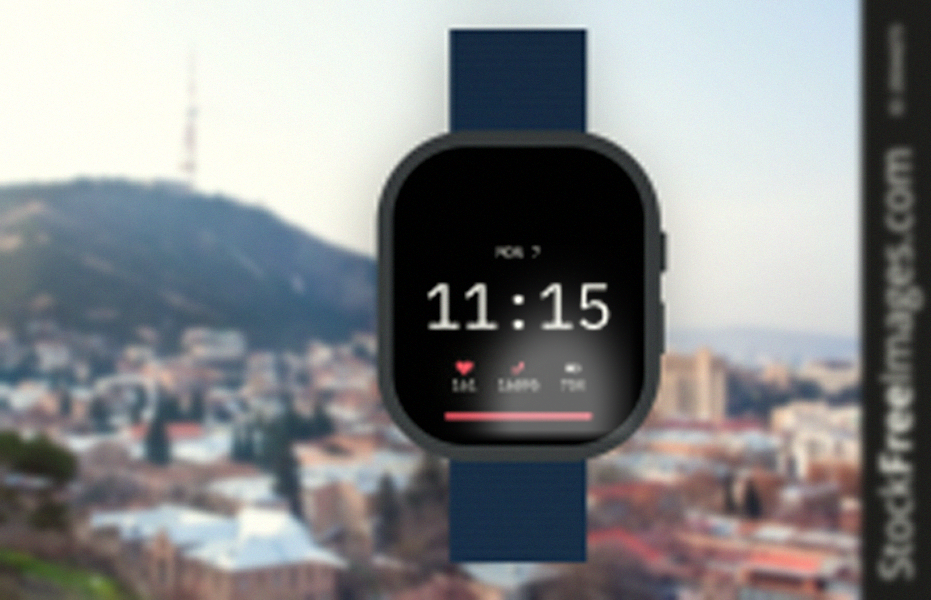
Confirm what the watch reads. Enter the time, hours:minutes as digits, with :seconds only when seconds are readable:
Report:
11:15
